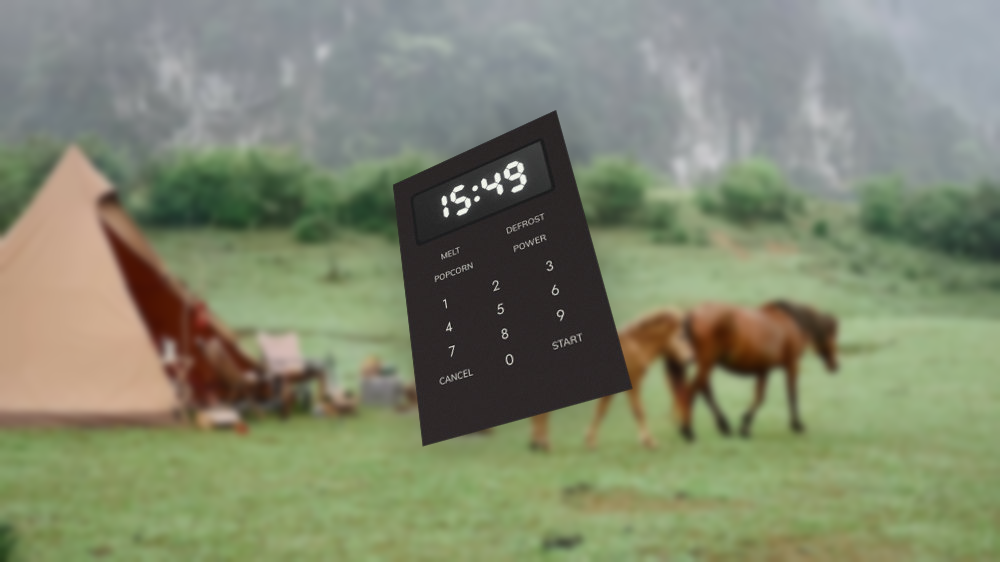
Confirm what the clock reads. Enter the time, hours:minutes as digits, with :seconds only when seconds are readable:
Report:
15:49
